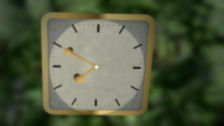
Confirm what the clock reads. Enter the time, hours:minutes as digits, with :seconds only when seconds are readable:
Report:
7:50
